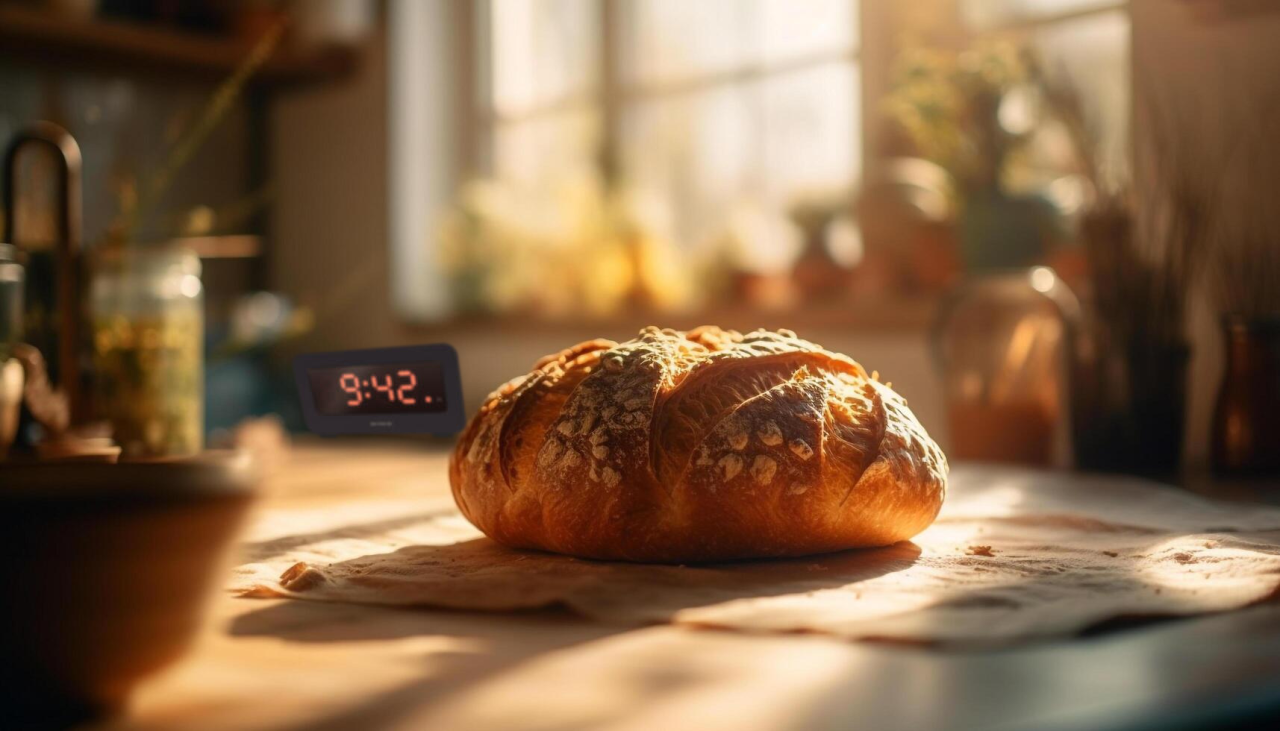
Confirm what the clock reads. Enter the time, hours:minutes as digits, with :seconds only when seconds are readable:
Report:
9:42
